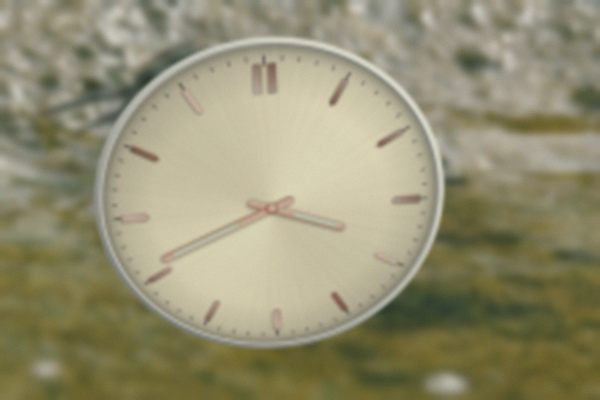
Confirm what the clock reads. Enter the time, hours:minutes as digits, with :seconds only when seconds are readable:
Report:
3:41
